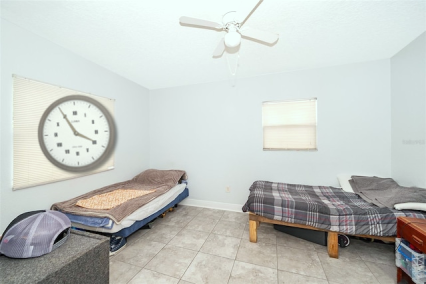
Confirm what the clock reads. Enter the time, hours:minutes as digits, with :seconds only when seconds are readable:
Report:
3:55
